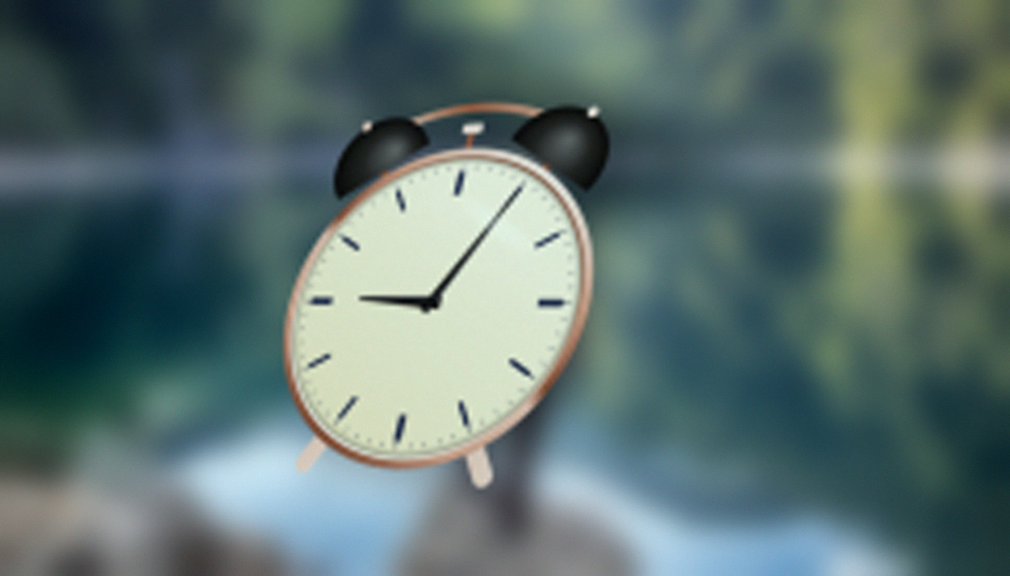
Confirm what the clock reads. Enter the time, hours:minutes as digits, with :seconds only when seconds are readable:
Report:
9:05
